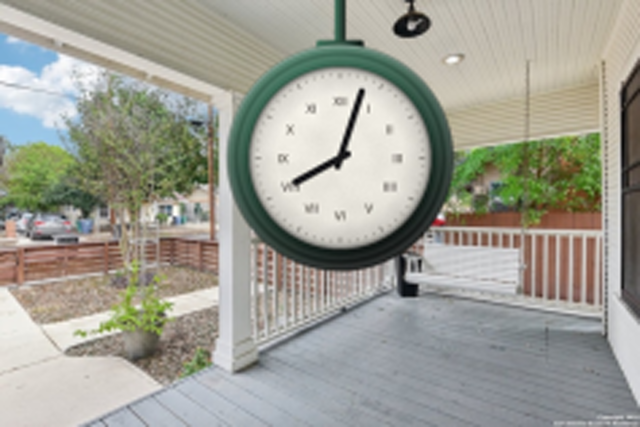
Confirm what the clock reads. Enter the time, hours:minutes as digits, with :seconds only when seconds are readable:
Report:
8:03
